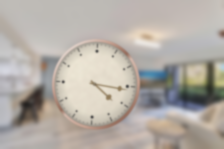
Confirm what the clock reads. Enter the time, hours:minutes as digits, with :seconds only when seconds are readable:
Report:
4:16
